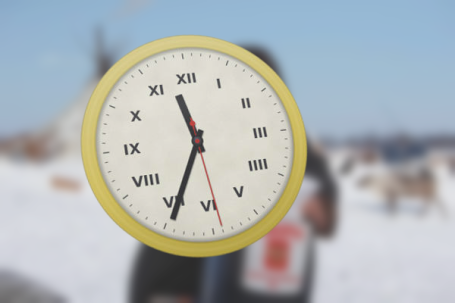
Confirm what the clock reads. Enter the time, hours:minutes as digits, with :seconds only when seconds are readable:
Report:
11:34:29
